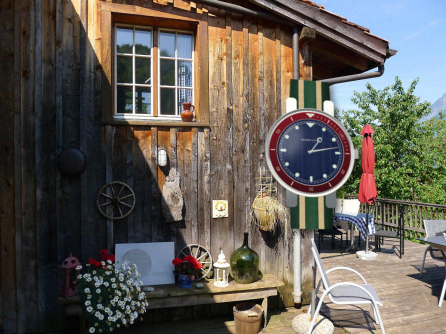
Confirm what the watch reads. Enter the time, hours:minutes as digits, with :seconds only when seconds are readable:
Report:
1:13
